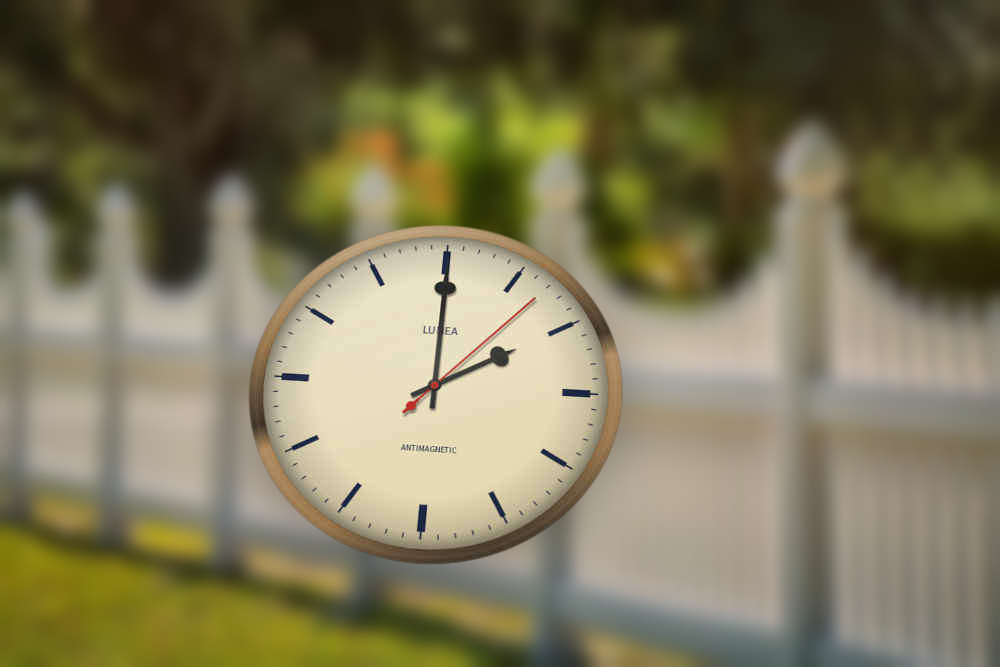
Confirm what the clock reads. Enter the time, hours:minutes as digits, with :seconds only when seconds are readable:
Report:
2:00:07
